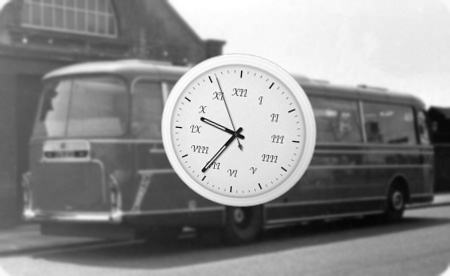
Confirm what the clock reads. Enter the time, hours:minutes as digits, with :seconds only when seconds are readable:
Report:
9:35:56
